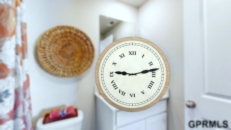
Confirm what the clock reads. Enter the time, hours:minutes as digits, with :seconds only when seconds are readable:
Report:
9:13
